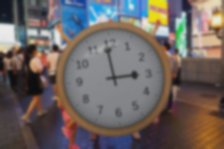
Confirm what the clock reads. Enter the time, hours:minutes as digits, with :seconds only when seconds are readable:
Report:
2:59
